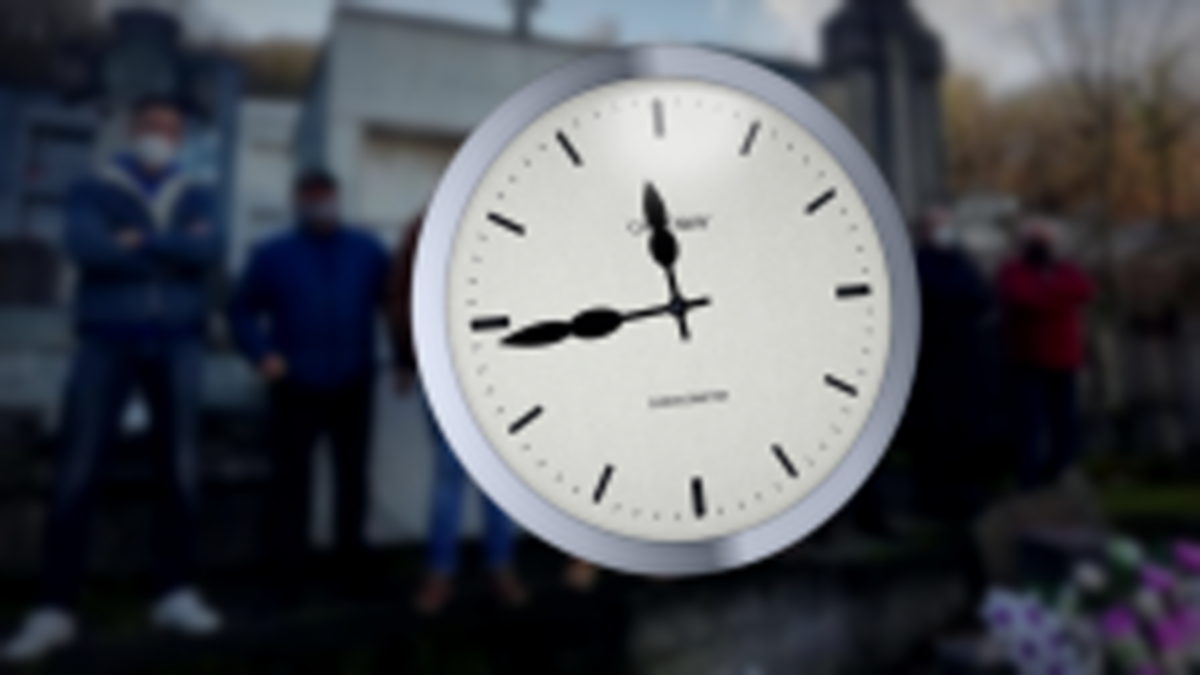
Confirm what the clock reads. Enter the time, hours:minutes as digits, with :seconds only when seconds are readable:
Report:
11:44
